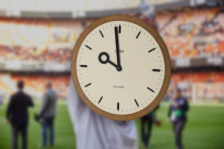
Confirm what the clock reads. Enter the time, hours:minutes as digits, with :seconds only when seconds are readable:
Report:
9:59
